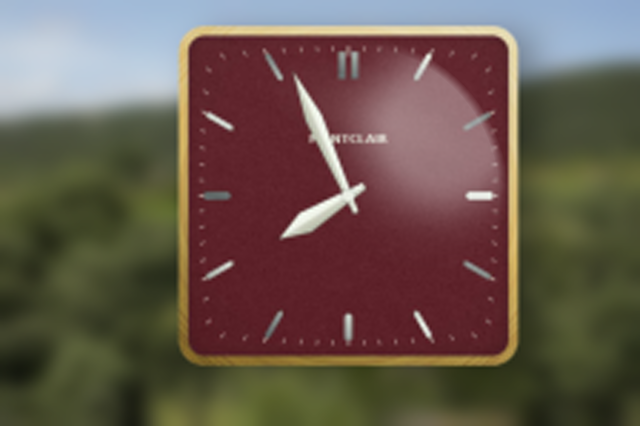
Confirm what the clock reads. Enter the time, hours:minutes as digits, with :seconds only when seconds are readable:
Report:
7:56
